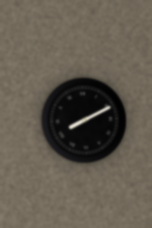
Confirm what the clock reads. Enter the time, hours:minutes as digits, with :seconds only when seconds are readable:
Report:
8:11
